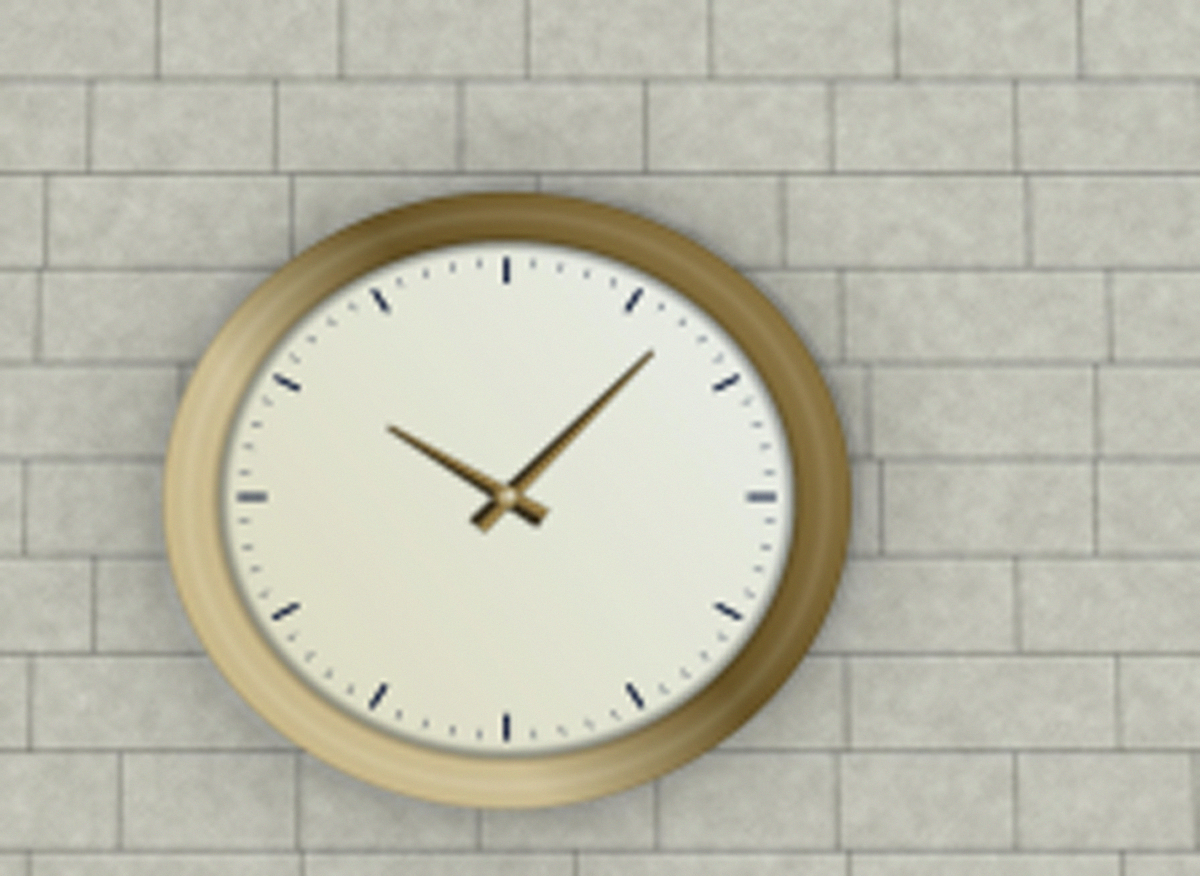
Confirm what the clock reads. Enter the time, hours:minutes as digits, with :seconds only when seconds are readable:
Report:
10:07
